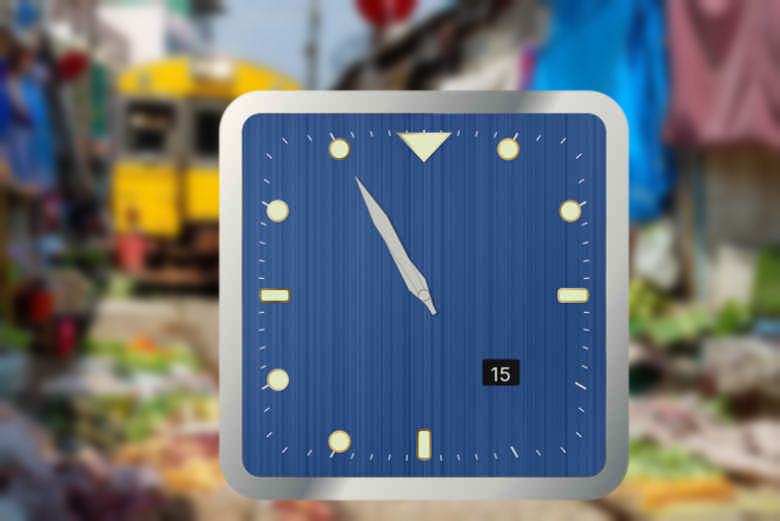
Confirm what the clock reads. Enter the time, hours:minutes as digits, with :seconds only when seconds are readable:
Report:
10:55
